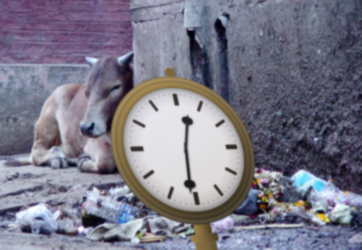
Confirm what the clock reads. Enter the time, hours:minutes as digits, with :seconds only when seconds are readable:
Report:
12:31
